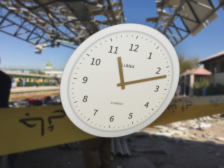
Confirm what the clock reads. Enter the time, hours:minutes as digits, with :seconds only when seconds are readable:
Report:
11:12
